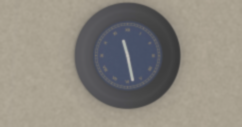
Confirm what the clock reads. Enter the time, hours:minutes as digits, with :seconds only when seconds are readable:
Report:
11:28
